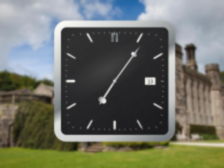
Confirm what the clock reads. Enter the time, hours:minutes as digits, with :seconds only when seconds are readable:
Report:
7:06
